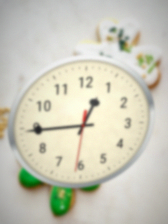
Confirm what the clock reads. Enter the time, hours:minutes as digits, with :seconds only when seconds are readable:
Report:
12:44:31
